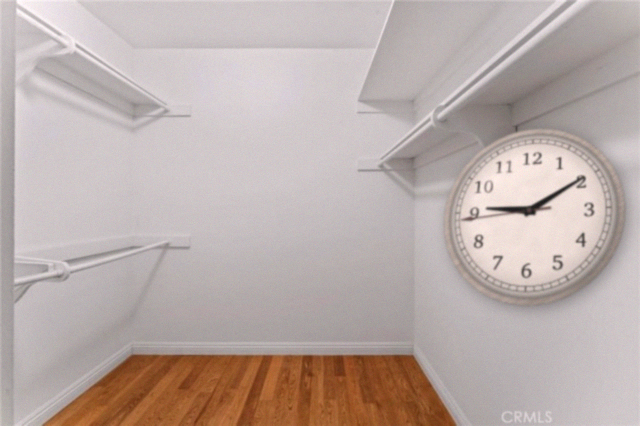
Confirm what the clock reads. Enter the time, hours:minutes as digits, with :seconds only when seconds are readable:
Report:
9:09:44
